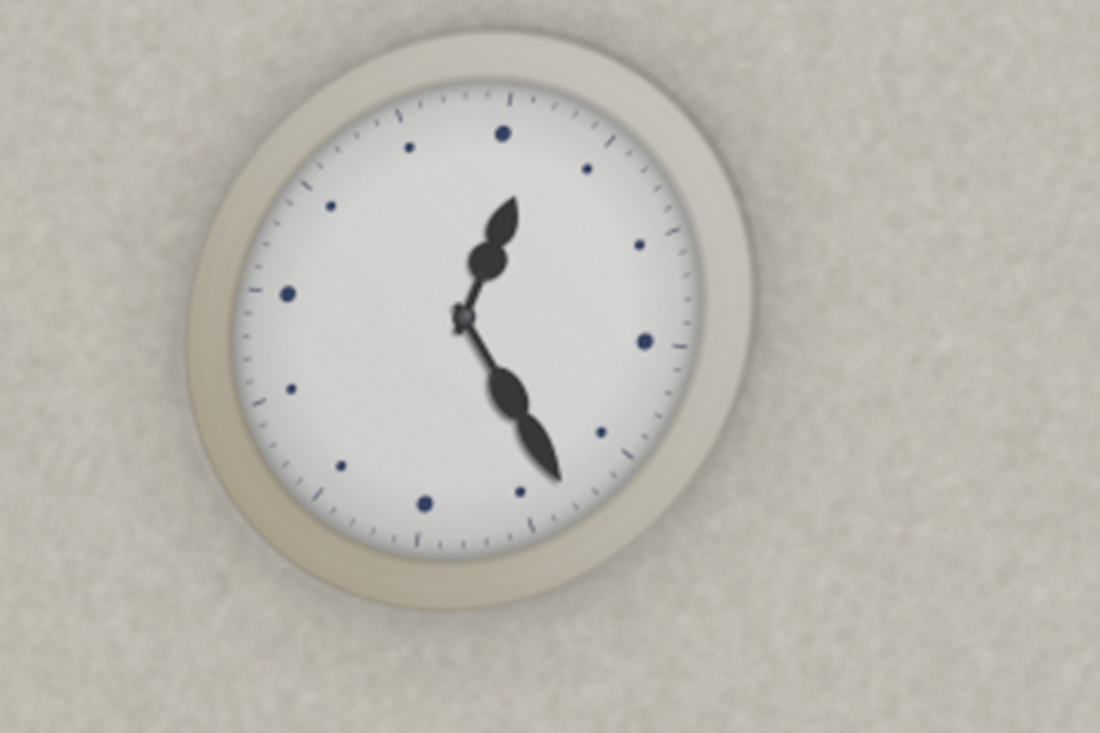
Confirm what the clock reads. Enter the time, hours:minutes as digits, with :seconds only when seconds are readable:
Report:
12:23
